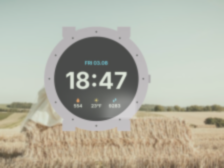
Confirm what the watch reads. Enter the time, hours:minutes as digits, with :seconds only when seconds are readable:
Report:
18:47
